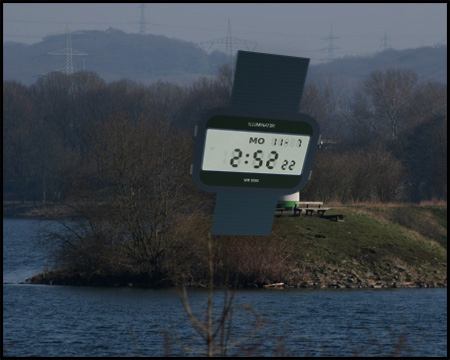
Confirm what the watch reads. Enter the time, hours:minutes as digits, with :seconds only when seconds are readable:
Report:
2:52:22
